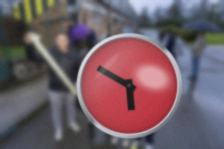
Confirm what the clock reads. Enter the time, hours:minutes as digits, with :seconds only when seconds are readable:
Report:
5:50
